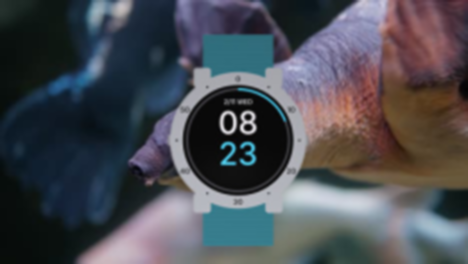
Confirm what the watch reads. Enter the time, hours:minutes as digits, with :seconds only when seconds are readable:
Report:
8:23
